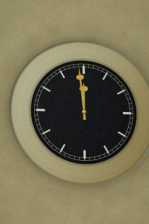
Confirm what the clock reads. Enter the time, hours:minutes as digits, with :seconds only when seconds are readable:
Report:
11:59
